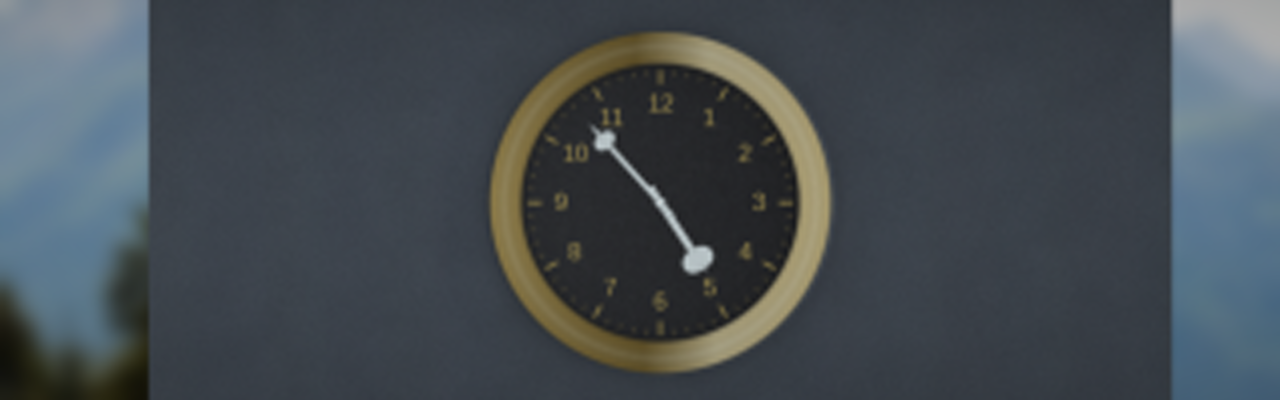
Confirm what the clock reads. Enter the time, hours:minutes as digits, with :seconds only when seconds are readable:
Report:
4:53
